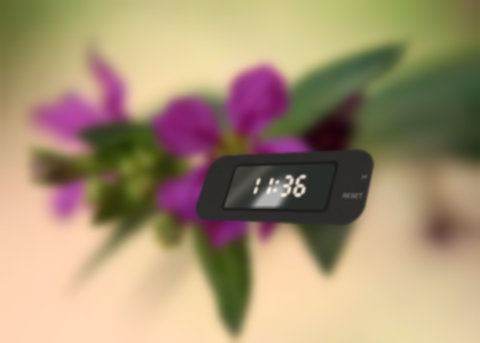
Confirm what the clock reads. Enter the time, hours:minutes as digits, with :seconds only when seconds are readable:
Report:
11:36
